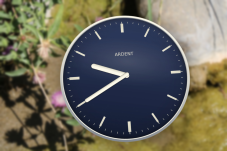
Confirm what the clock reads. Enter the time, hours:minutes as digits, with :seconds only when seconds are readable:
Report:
9:40
